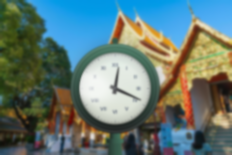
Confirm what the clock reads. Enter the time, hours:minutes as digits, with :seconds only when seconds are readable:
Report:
12:19
